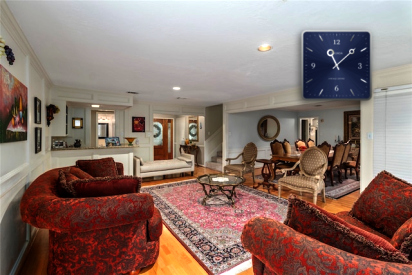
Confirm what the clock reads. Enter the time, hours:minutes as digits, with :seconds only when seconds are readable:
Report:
11:08
